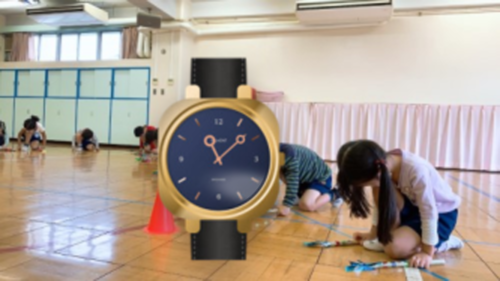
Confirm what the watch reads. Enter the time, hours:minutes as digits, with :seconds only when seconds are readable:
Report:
11:08
